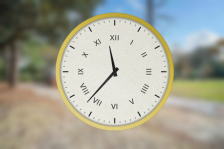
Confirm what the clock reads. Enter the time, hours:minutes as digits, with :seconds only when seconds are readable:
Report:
11:37
